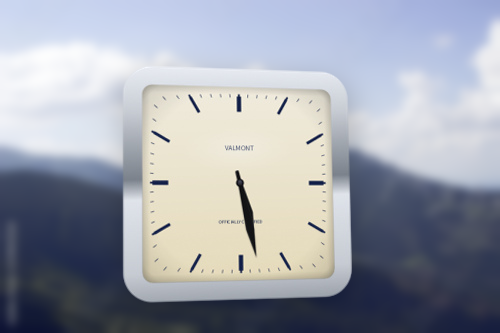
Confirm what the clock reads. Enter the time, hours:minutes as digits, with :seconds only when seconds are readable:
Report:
5:28
